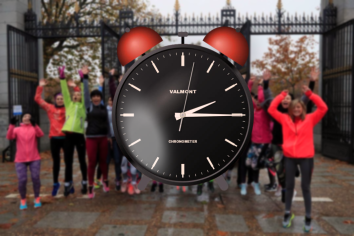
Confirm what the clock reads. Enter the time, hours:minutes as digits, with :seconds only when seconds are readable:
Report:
2:15:02
